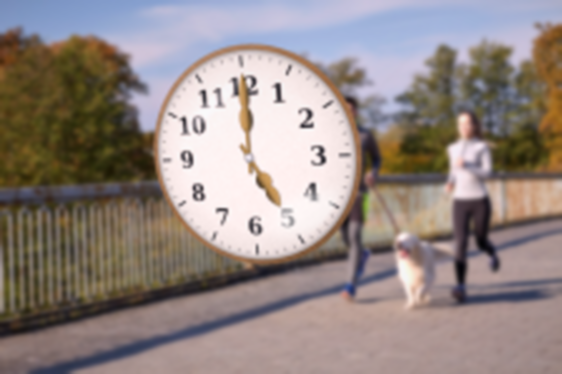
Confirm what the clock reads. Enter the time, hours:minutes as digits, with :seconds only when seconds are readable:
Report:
5:00
